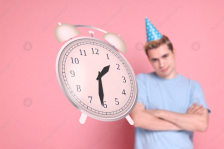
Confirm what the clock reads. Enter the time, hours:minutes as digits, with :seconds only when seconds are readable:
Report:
1:31
